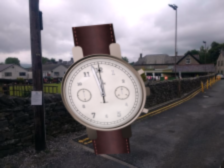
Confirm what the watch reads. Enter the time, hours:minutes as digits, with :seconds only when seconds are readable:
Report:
11:58
